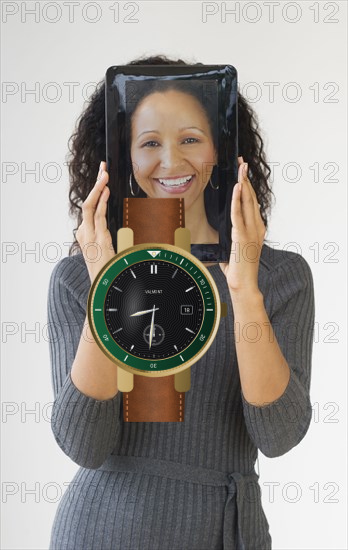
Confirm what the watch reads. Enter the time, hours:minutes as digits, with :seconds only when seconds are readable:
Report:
8:31
